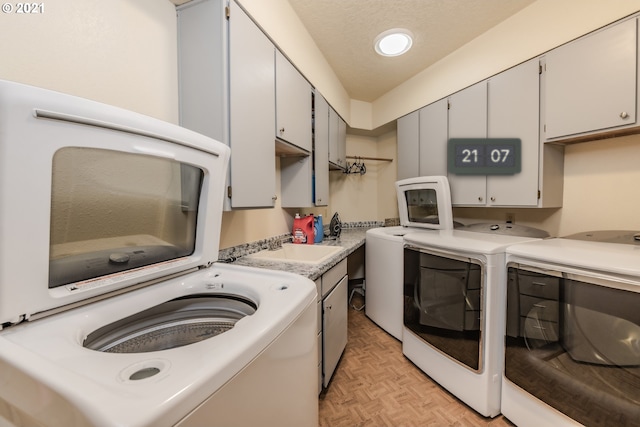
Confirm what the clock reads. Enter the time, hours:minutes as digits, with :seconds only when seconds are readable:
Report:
21:07
